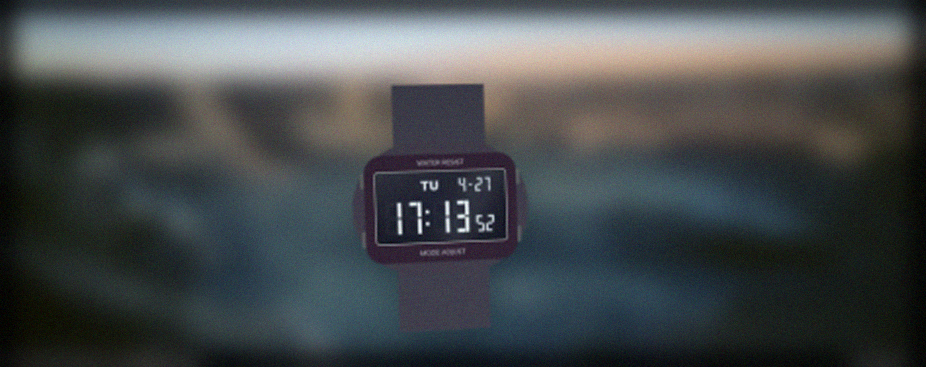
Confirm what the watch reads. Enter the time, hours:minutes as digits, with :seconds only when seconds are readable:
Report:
17:13:52
